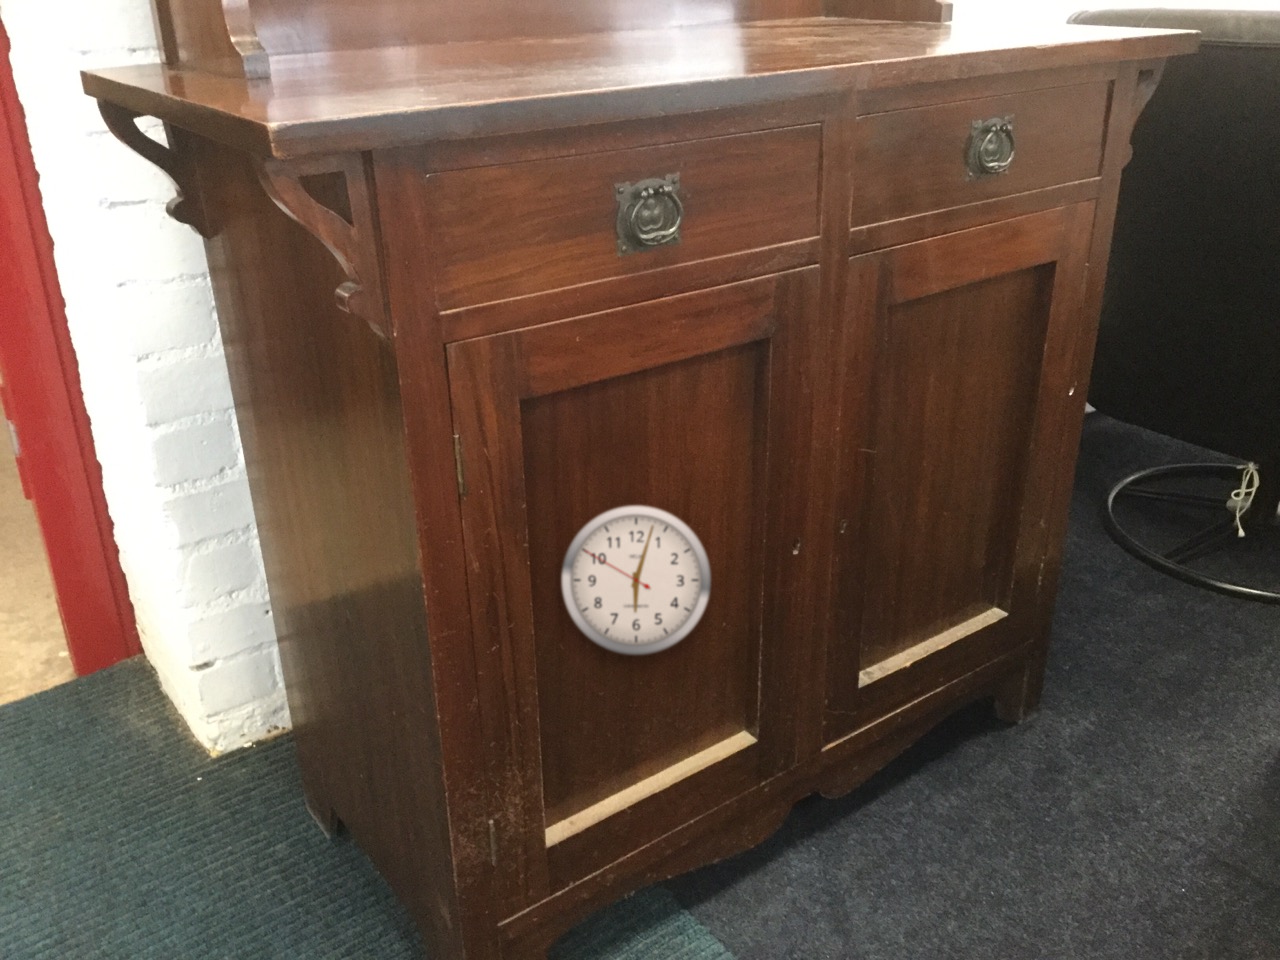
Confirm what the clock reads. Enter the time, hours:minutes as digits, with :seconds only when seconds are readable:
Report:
6:02:50
